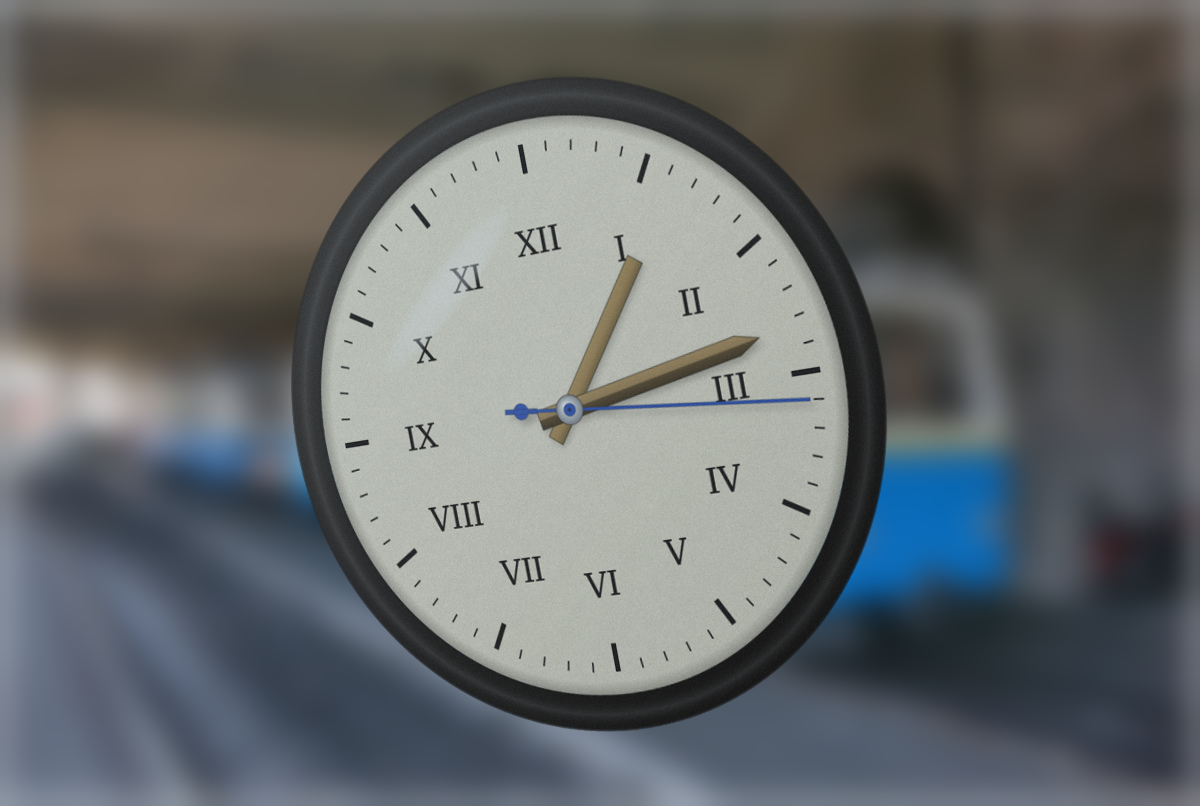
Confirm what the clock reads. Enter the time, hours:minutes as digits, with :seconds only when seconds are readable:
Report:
1:13:16
